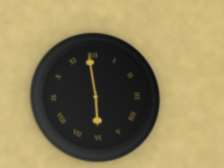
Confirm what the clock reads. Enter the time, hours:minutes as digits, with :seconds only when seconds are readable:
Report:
5:59
